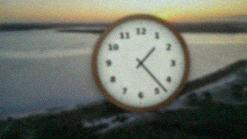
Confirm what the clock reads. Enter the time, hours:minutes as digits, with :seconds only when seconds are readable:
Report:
1:23
